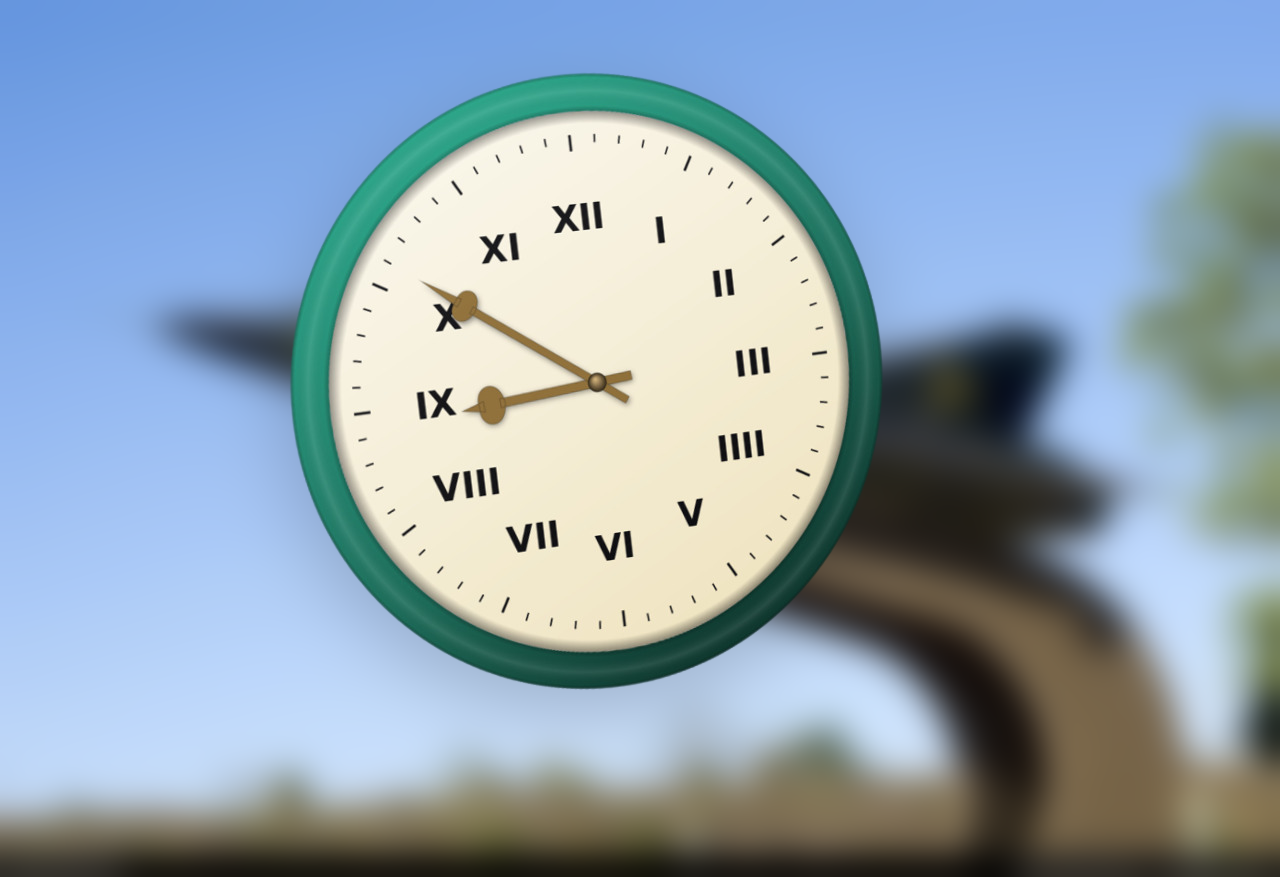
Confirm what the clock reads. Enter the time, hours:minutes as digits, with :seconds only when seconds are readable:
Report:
8:51
